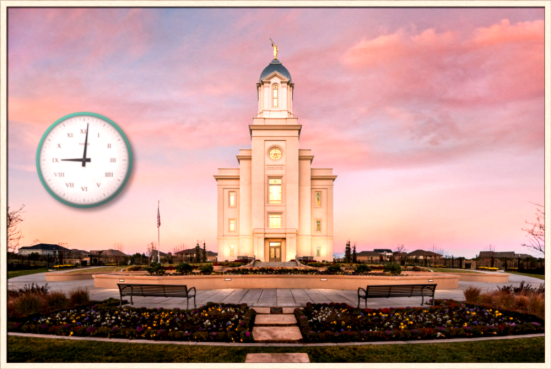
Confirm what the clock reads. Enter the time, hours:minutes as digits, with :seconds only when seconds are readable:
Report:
9:01
